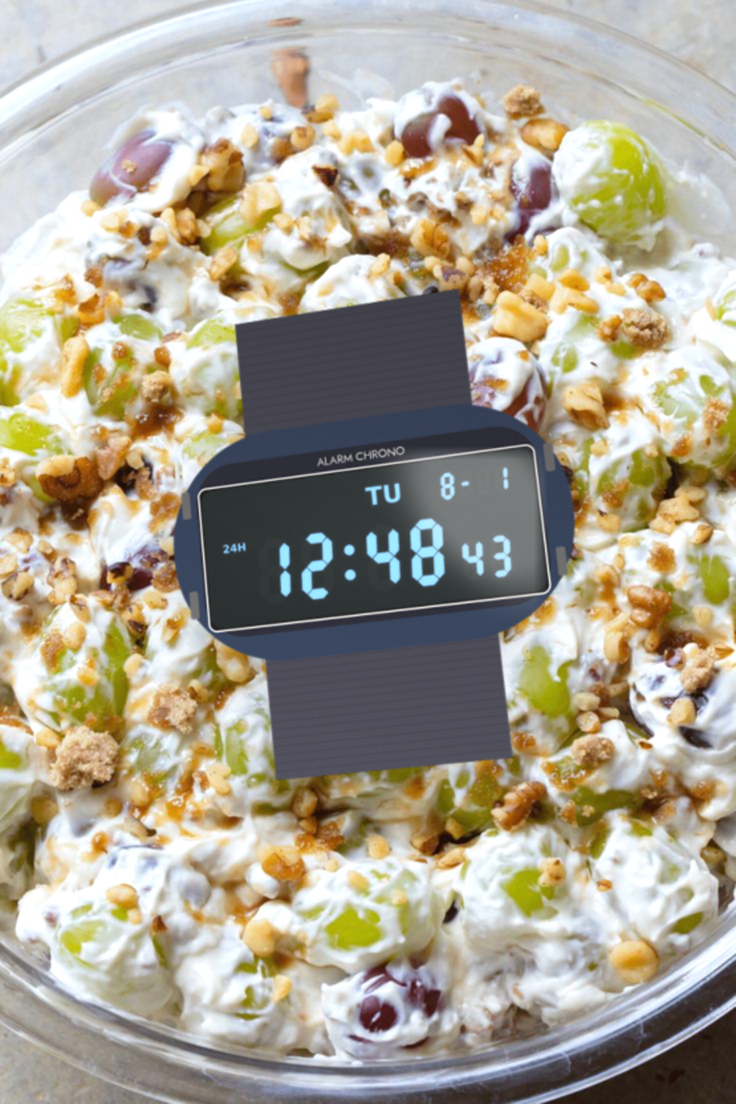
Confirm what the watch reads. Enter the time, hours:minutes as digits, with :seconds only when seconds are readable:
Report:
12:48:43
